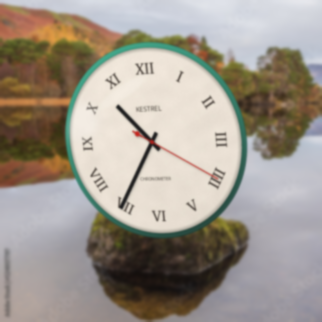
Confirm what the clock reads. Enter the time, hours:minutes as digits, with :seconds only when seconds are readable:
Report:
10:35:20
